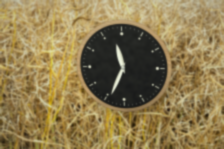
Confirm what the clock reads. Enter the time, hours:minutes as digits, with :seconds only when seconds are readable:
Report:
11:34
